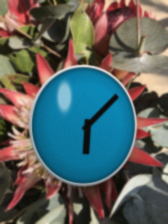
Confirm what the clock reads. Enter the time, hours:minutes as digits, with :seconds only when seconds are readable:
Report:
6:08
